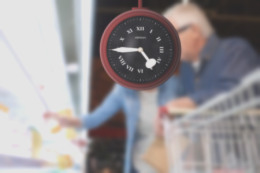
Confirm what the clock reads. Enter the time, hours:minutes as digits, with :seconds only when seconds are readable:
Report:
4:45
